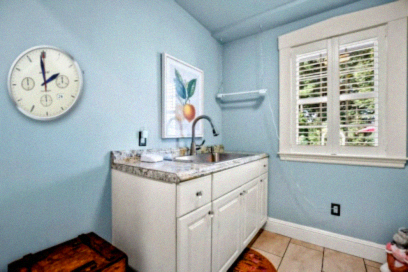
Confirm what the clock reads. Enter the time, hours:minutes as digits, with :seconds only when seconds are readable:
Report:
1:59
